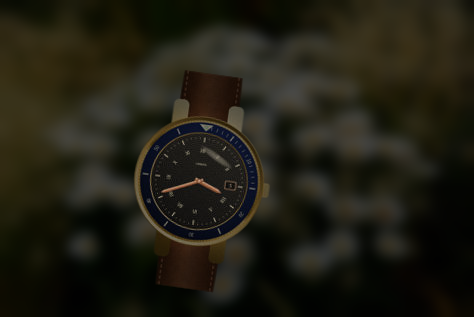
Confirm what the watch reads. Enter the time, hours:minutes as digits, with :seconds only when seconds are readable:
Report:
3:41
